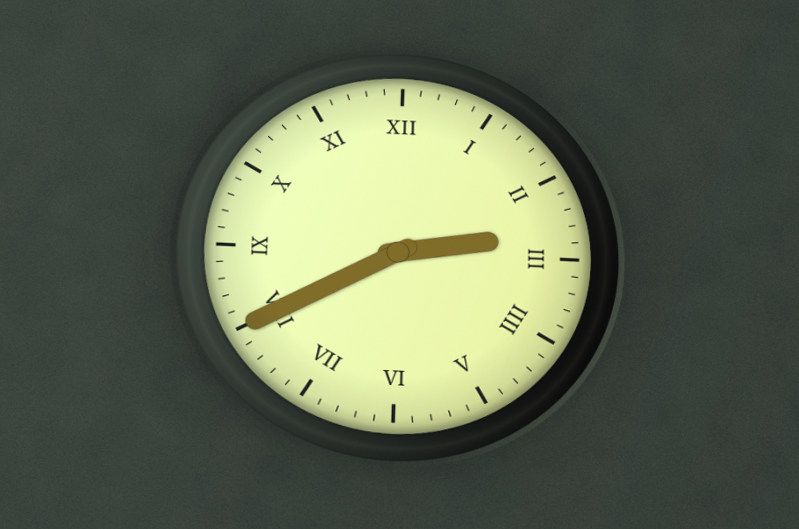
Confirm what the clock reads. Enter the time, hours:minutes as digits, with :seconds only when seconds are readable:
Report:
2:40
